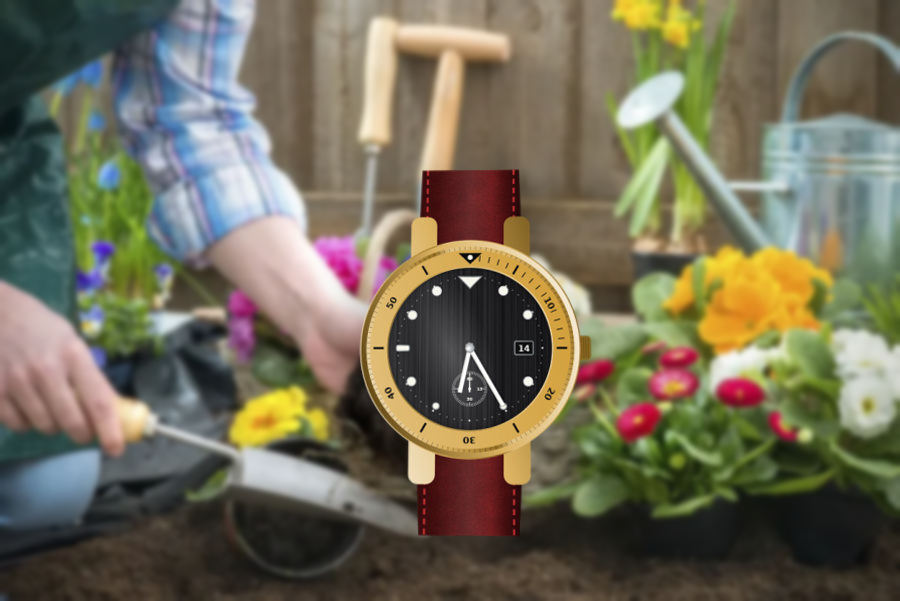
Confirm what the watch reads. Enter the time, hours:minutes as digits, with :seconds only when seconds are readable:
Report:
6:25
